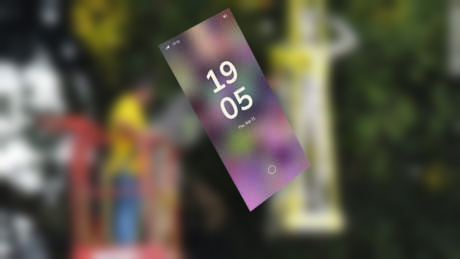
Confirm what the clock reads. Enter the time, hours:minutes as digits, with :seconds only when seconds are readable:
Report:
19:05
